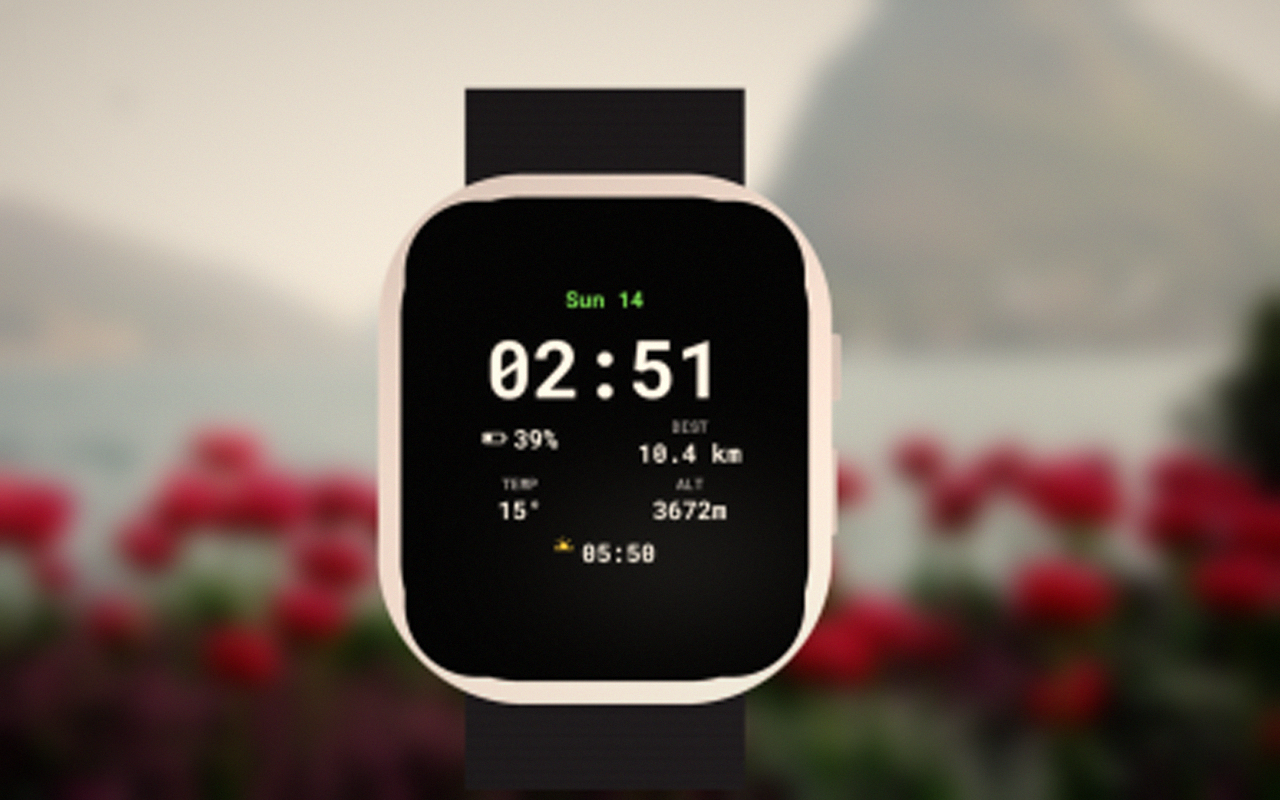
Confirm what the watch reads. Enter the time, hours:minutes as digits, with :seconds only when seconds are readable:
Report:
2:51
